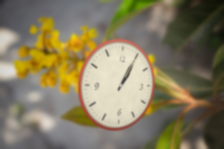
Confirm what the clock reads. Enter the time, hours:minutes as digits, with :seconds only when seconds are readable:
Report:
1:05
